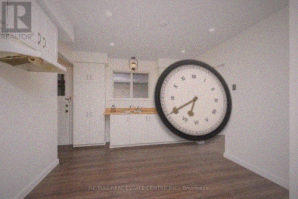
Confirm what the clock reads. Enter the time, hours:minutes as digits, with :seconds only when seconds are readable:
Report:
6:40
